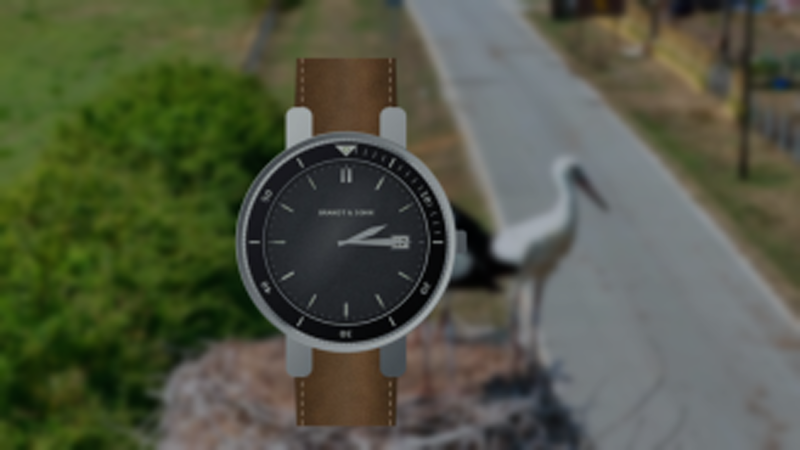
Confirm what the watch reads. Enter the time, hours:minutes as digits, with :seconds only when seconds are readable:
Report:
2:15
